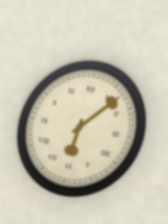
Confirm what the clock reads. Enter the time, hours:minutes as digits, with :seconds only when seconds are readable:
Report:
6:07
